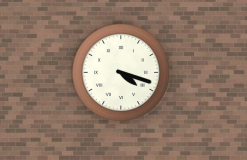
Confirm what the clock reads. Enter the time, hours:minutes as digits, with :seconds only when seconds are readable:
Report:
4:18
